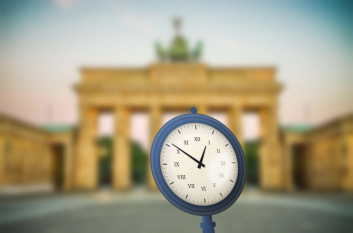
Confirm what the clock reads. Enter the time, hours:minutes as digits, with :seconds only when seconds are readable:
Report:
12:51
